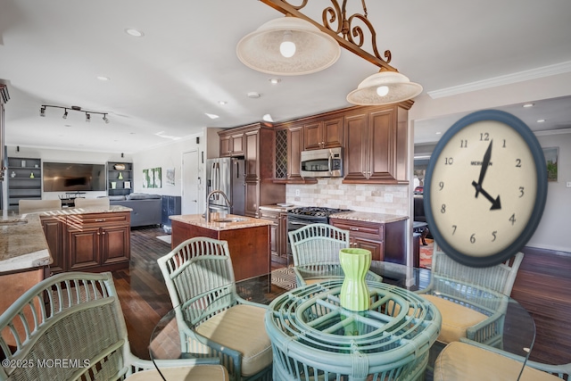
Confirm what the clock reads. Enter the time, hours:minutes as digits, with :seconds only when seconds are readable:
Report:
4:02
